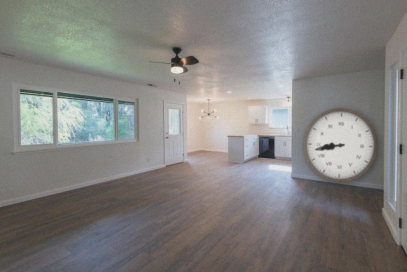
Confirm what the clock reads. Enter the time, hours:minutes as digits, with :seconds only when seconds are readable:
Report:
8:43
